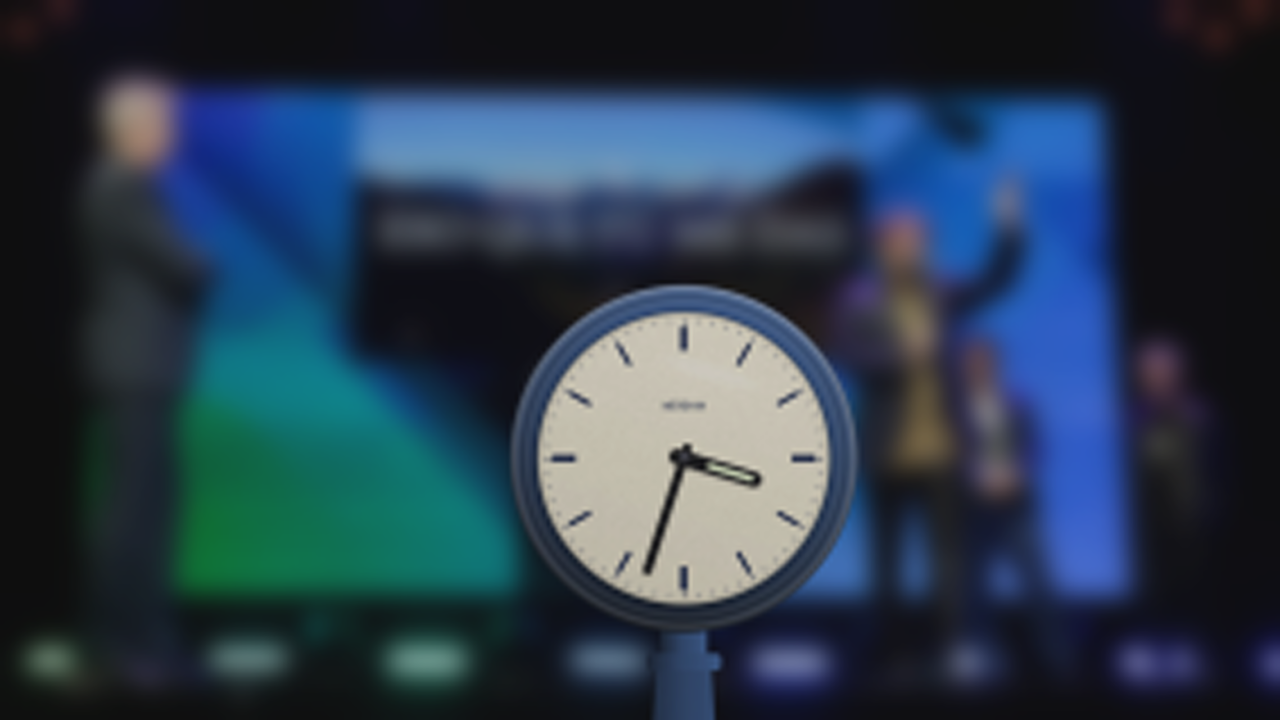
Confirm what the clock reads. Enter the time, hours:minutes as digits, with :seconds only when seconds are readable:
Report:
3:33
